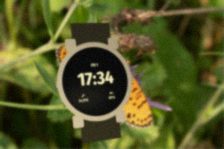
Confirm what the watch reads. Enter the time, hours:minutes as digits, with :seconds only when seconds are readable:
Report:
17:34
